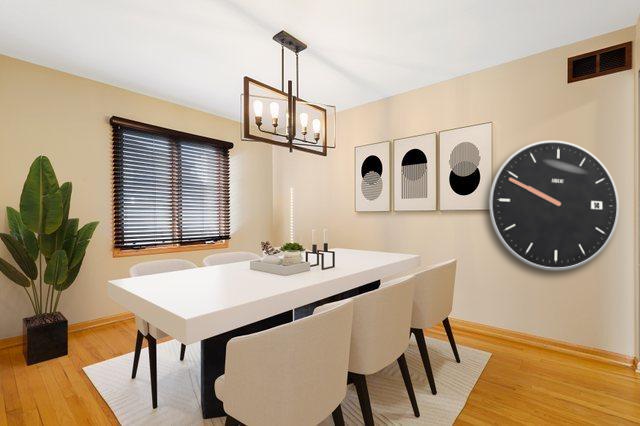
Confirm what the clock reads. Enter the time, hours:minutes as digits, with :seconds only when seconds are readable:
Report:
9:49
